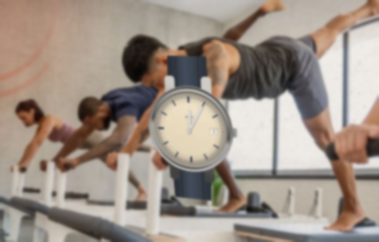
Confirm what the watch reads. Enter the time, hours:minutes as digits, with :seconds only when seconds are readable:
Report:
12:05
